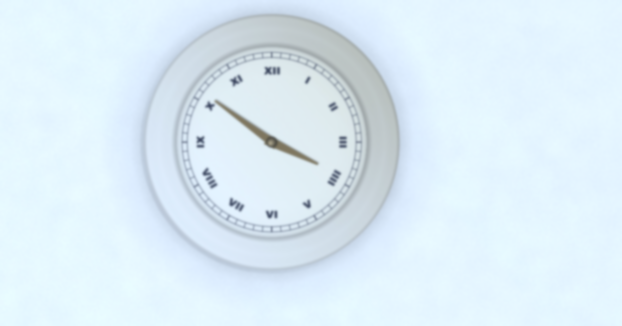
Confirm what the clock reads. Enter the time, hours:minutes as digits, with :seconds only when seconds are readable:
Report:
3:51
